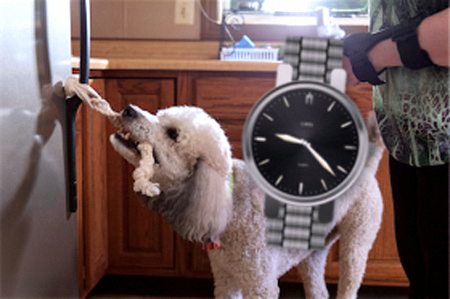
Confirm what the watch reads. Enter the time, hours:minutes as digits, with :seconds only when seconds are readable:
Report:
9:22
